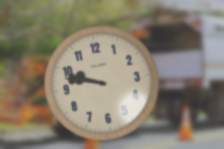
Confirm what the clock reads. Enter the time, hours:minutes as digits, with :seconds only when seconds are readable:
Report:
9:48
